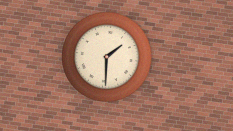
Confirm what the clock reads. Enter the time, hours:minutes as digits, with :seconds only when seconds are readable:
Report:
1:29
